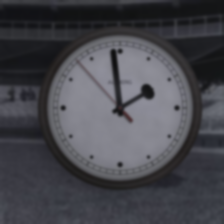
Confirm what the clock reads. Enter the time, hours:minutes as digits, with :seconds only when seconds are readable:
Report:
1:58:53
